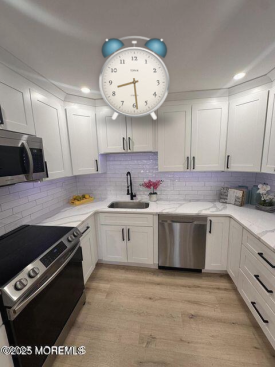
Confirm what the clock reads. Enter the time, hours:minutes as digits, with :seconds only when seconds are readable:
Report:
8:29
